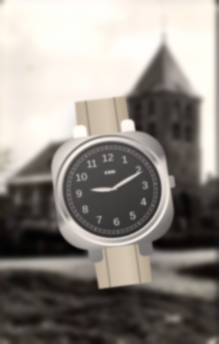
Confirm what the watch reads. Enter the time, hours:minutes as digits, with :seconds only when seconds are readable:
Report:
9:11
